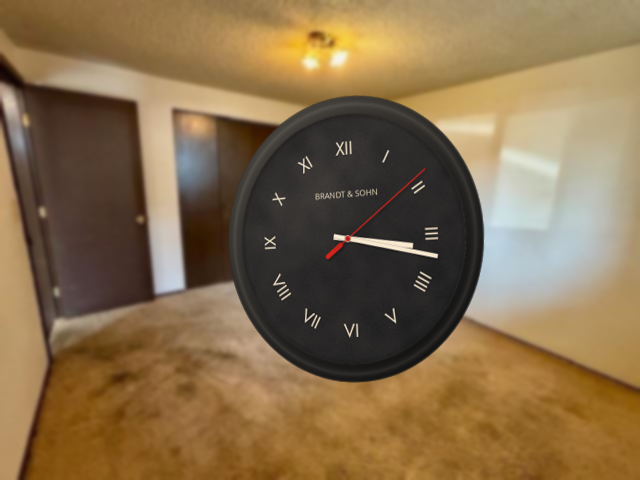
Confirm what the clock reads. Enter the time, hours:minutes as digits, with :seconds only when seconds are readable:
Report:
3:17:09
